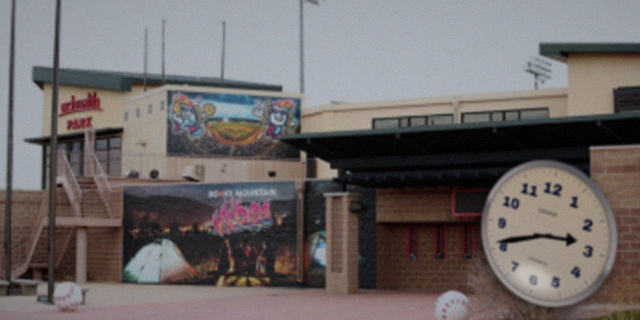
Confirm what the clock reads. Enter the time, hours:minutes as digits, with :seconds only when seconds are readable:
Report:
2:41
